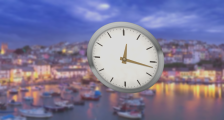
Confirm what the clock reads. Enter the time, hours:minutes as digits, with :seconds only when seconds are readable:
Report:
12:17
